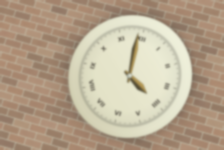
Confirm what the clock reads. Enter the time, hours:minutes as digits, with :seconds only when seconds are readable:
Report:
3:59
